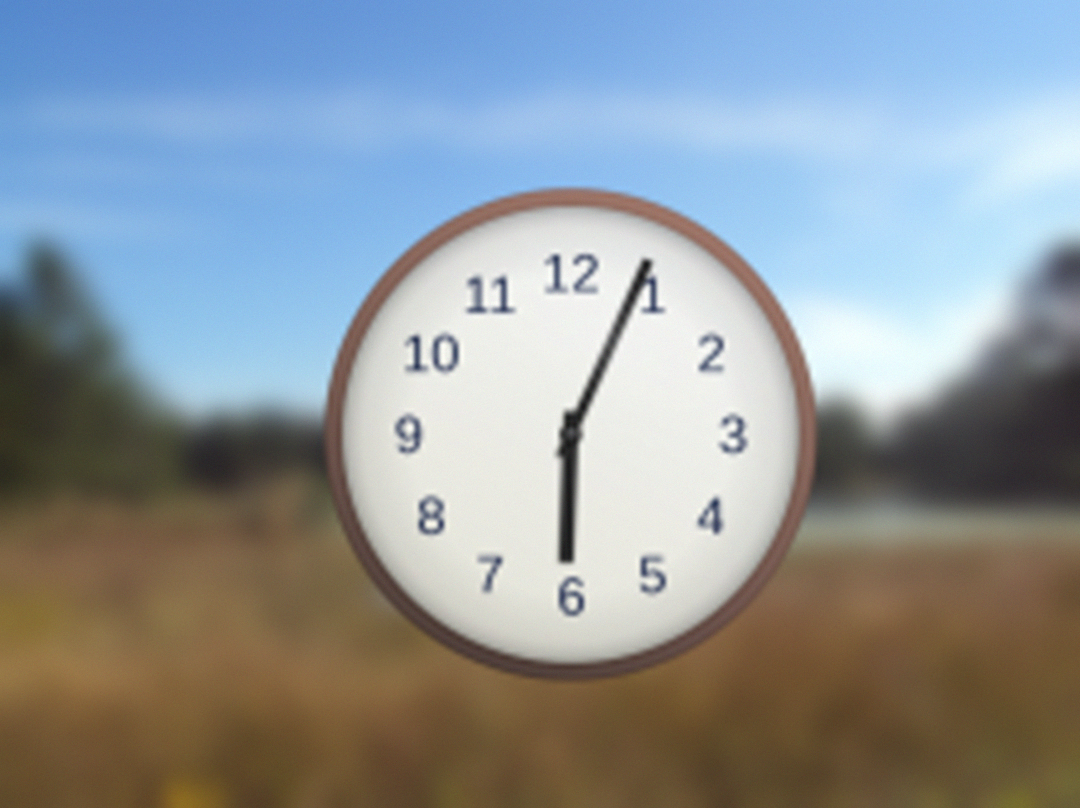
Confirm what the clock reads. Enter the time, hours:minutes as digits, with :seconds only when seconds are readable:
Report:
6:04
